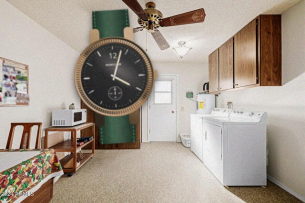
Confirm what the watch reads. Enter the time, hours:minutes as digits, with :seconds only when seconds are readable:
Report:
4:03
